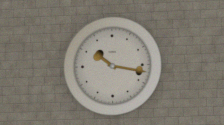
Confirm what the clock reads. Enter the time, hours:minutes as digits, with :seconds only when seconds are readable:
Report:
10:17
